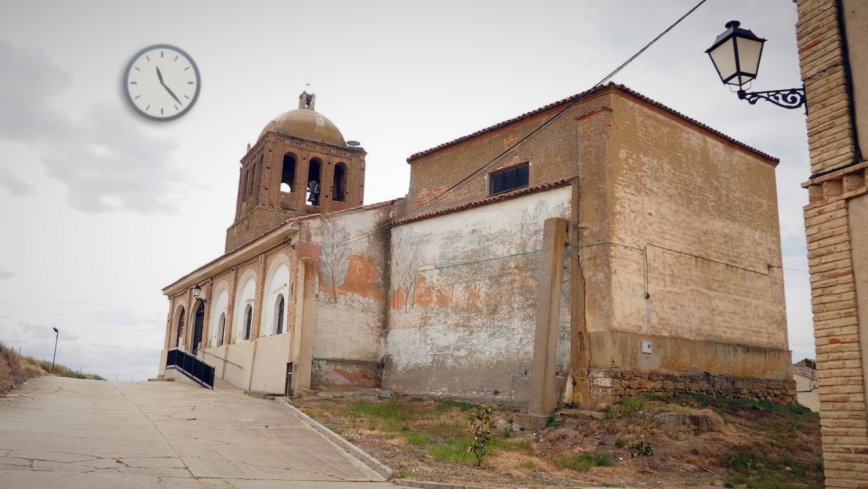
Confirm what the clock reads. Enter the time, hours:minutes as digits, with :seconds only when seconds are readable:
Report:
11:23
